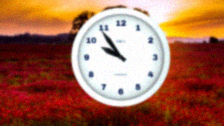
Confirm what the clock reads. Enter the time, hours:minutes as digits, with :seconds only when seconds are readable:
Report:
9:54
